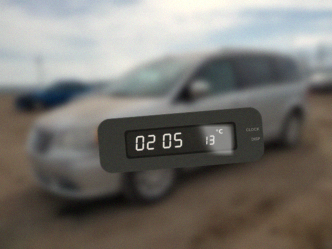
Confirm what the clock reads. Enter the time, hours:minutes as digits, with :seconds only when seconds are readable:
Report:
2:05
